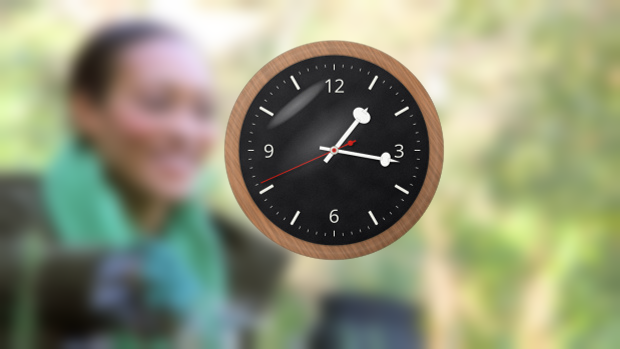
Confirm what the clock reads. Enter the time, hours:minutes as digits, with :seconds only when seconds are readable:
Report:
1:16:41
